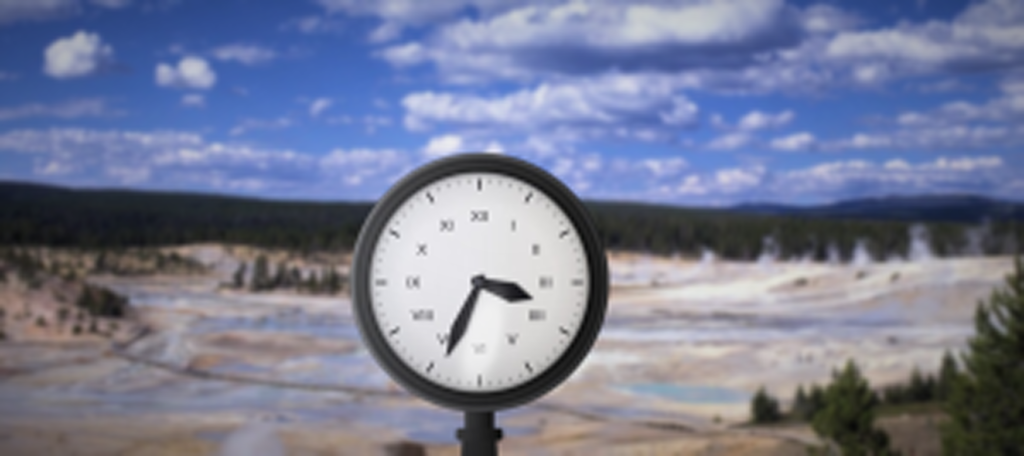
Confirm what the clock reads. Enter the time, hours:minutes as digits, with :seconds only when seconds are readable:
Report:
3:34
